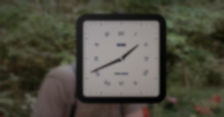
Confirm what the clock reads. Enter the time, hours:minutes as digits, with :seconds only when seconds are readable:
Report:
1:41
